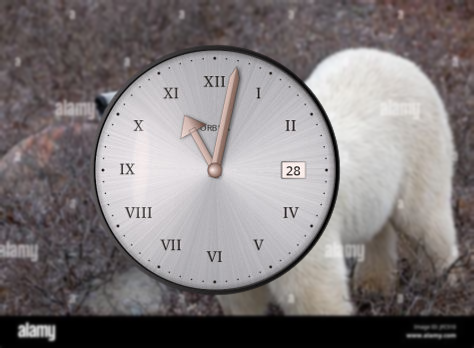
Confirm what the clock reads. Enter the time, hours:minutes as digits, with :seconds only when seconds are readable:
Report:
11:02
